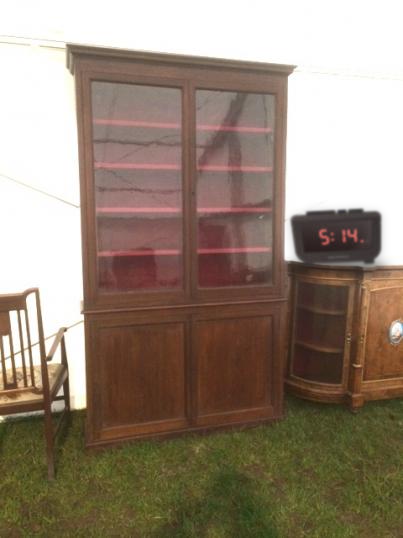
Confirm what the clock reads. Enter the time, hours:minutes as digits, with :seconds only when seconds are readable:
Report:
5:14
